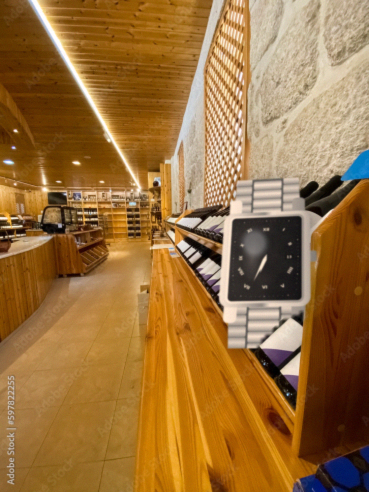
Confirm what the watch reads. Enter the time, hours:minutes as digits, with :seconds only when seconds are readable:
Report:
6:34
